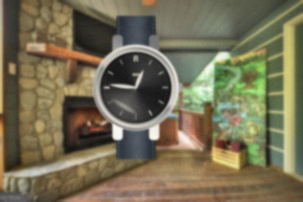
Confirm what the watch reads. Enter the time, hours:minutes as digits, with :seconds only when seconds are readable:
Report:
12:46
